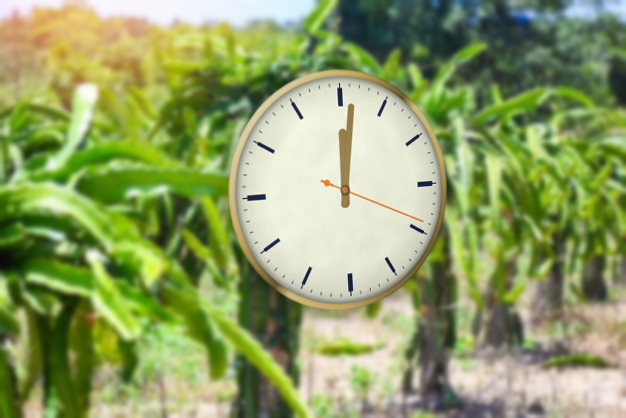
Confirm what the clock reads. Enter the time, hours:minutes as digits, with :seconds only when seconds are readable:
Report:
12:01:19
